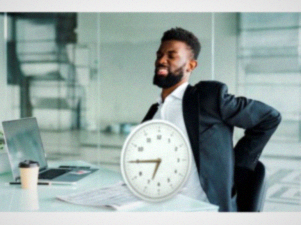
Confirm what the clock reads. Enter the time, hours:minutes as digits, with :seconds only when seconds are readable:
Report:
6:45
